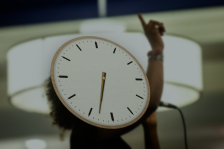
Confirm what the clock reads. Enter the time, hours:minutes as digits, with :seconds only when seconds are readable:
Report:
6:33
